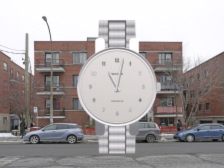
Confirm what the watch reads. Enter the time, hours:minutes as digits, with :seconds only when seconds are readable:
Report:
11:02
